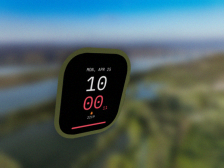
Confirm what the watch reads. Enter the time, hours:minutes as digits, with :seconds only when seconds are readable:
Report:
10:00
